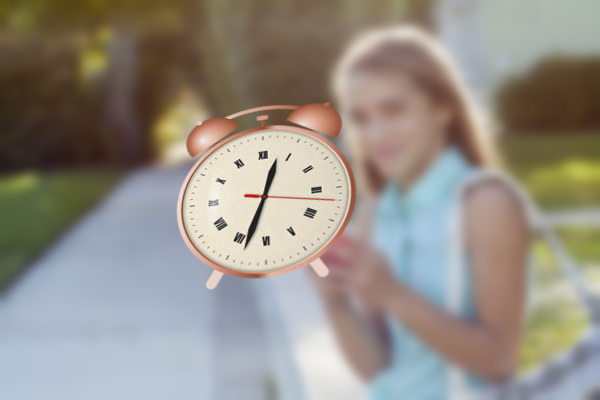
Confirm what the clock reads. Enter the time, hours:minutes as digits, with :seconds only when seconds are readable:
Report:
12:33:17
